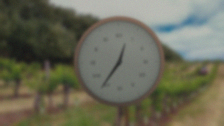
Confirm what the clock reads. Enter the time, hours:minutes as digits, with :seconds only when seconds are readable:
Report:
12:36
